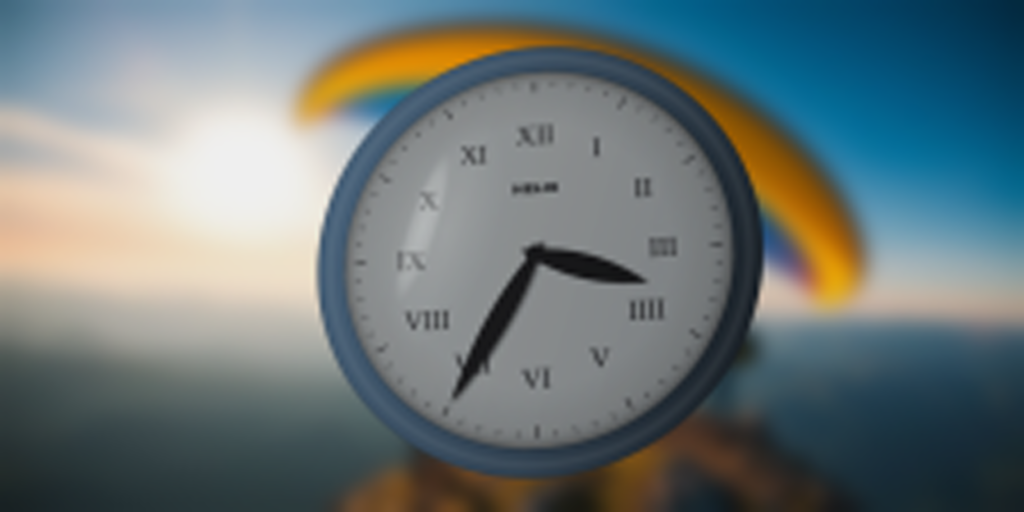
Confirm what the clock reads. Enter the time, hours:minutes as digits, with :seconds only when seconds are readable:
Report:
3:35
